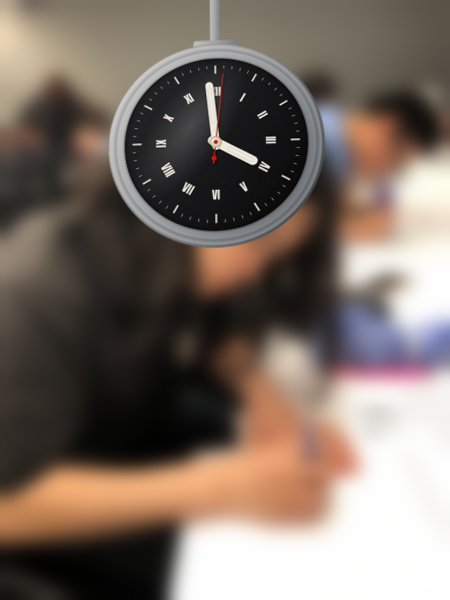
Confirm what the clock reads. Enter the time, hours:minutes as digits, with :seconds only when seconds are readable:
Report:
3:59:01
